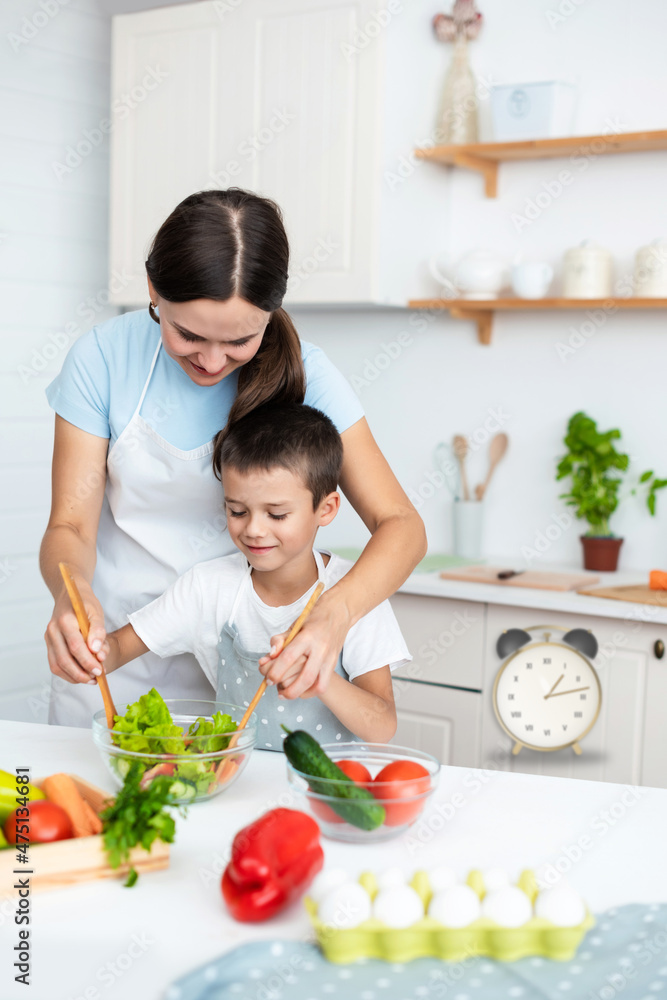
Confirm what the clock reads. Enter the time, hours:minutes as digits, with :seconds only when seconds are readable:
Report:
1:13
